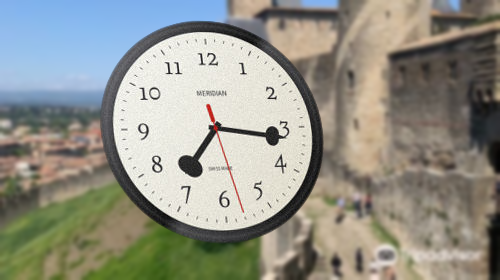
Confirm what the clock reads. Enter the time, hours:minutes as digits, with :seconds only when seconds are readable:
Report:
7:16:28
